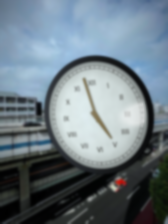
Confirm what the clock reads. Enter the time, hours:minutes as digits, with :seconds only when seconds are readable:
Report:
4:58
